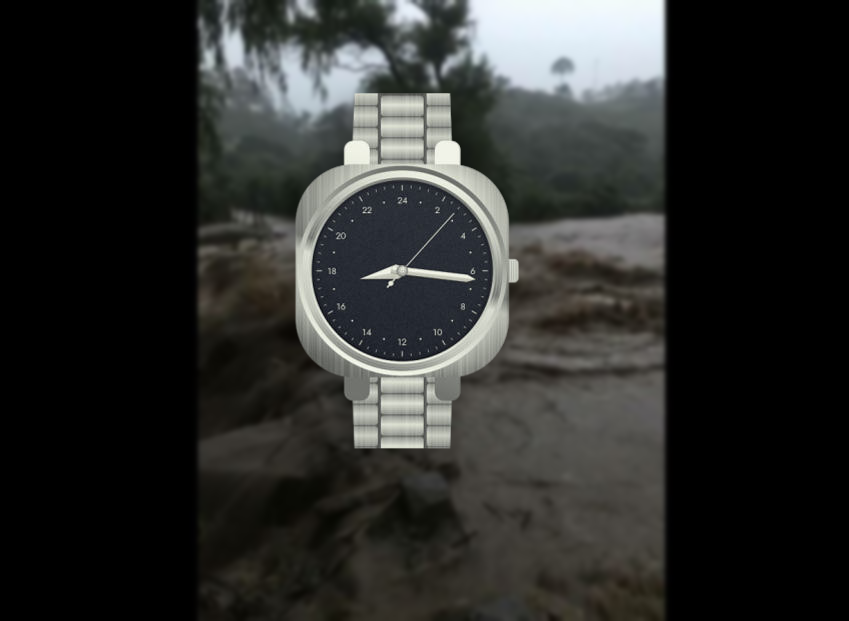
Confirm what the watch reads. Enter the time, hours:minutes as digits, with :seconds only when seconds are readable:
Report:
17:16:07
